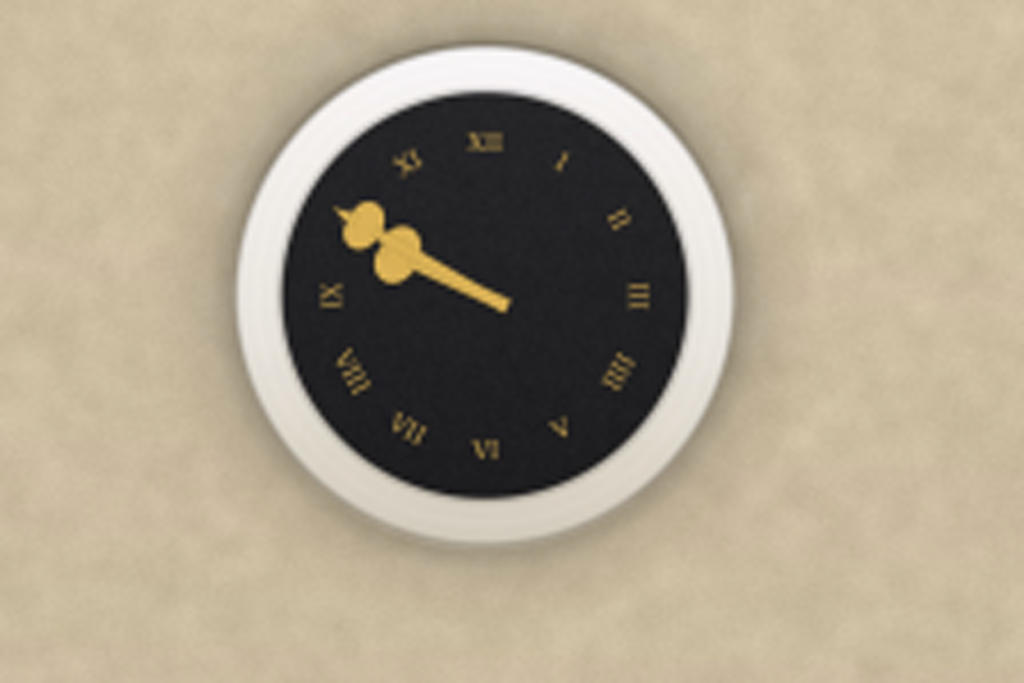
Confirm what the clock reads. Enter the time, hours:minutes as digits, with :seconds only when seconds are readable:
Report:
9:50
